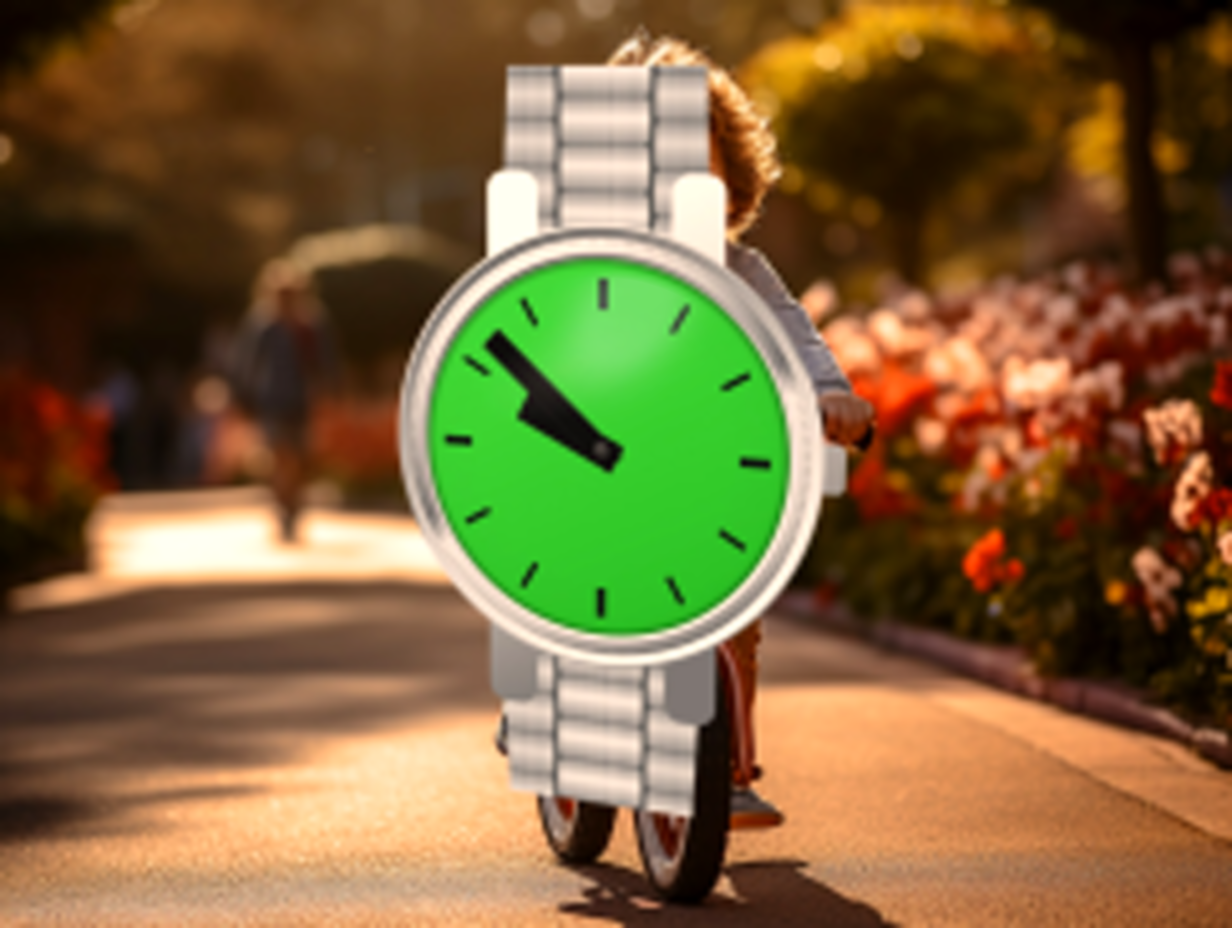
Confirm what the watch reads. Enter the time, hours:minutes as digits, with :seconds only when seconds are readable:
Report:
9:52
